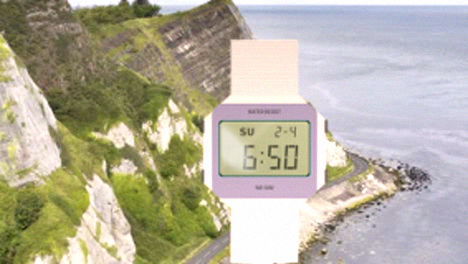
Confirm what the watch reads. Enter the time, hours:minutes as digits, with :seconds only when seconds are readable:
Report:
6:50
